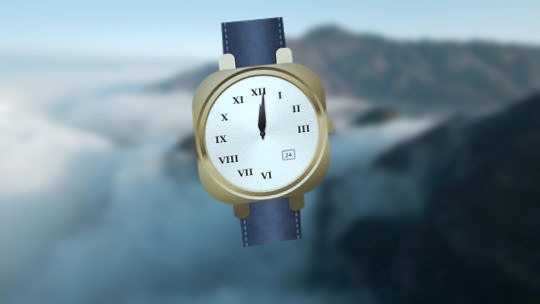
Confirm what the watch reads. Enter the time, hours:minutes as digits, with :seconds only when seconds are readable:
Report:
12:01
